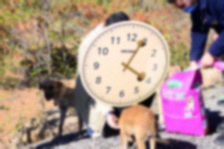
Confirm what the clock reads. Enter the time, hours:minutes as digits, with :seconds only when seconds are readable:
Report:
4:04
